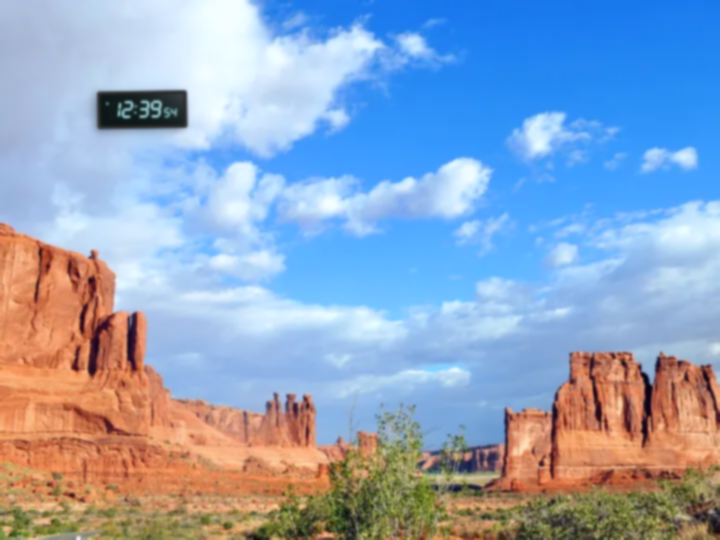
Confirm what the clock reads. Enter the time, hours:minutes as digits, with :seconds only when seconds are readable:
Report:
12:39
